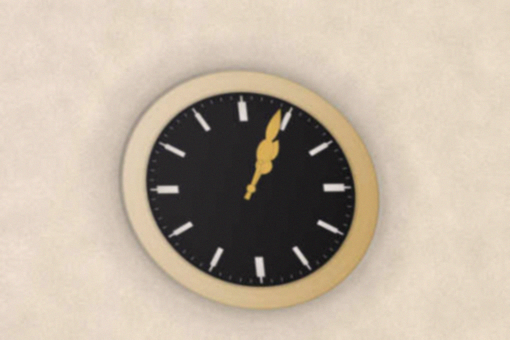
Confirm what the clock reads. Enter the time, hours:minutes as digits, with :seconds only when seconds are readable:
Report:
1:04
